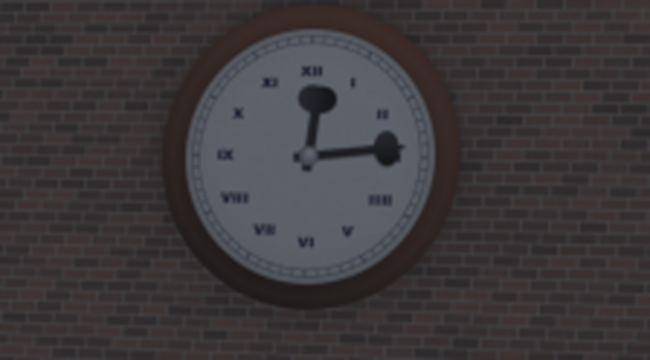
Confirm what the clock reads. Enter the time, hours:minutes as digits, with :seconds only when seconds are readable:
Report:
12:14
